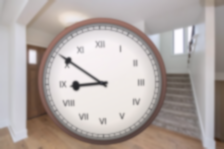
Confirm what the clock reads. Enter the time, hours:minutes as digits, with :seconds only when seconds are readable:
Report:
8:51
